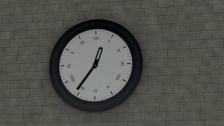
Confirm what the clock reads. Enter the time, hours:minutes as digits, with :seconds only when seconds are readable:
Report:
12:36
